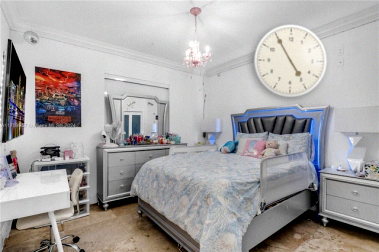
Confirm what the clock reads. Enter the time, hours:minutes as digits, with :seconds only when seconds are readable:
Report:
4:55
